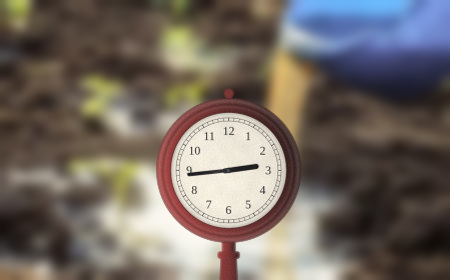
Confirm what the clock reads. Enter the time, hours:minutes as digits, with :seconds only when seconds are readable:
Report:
2:44
